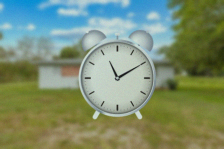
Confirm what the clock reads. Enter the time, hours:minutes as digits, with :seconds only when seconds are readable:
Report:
11:10
